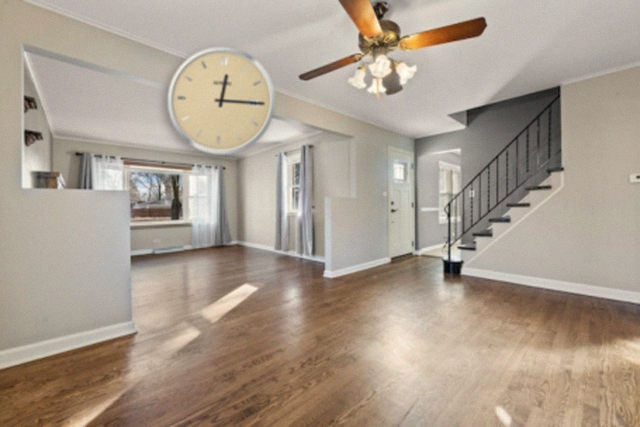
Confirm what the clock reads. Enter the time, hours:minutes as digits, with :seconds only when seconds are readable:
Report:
12:15
